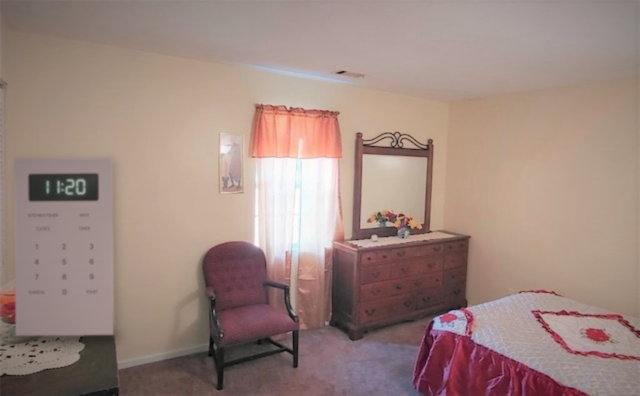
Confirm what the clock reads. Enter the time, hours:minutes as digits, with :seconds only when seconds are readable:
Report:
11:20
